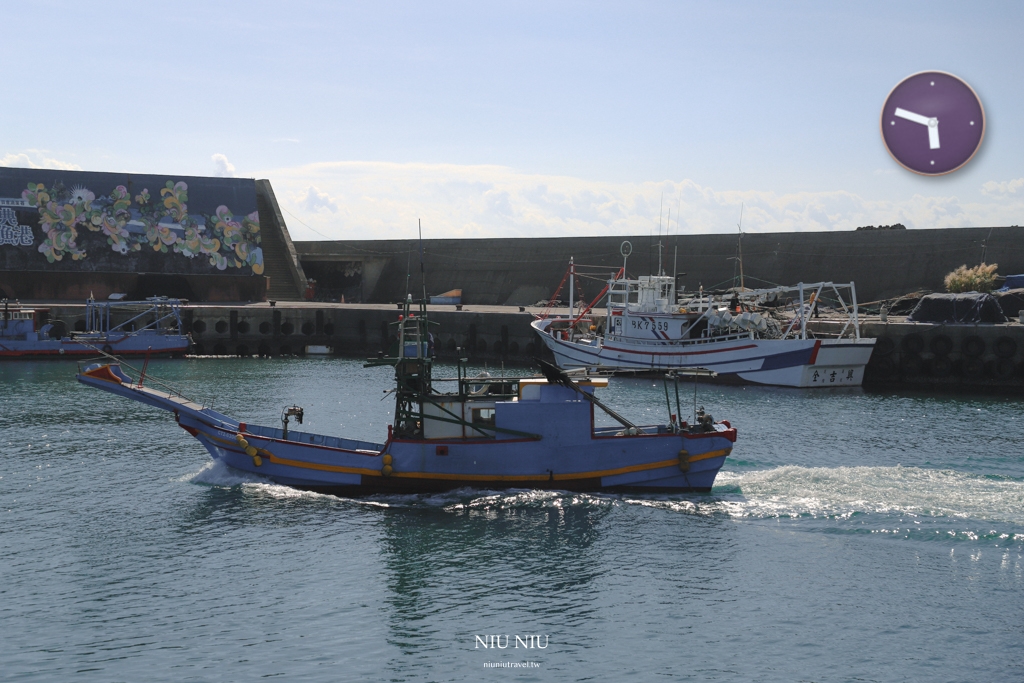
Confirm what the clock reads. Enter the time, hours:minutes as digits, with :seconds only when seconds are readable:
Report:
5:48
